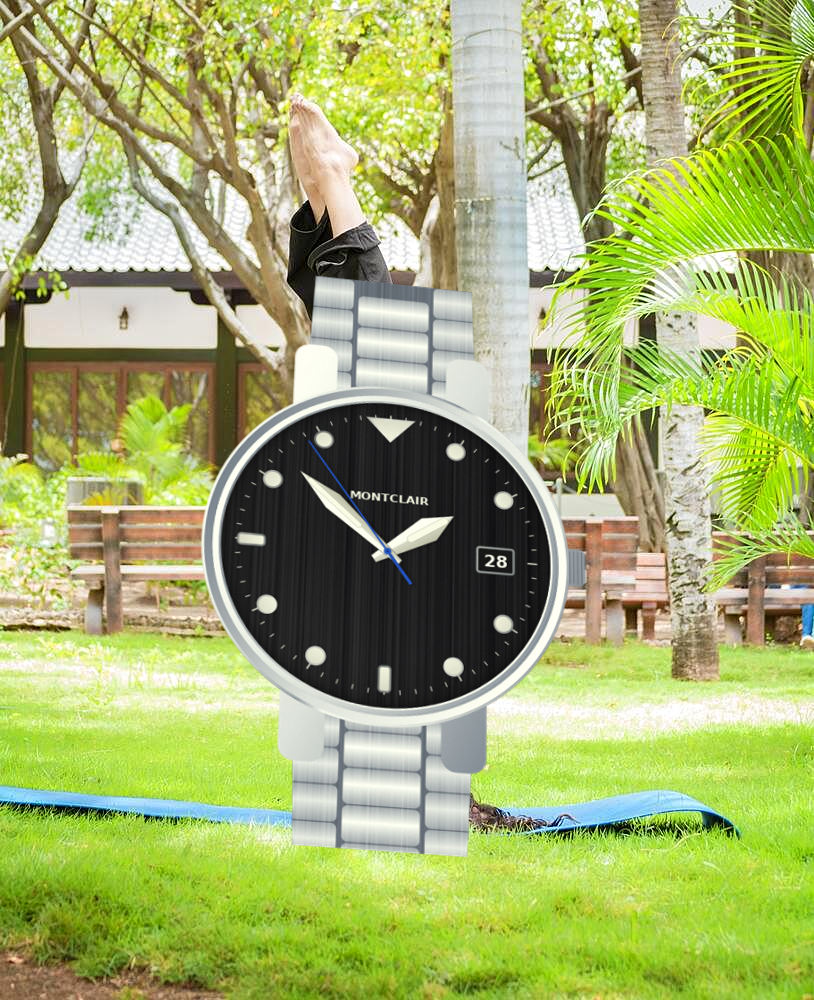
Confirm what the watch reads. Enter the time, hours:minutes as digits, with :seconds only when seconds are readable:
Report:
1:51:54
